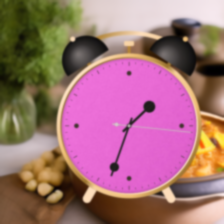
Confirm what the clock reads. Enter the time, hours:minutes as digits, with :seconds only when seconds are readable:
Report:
1:33:16
